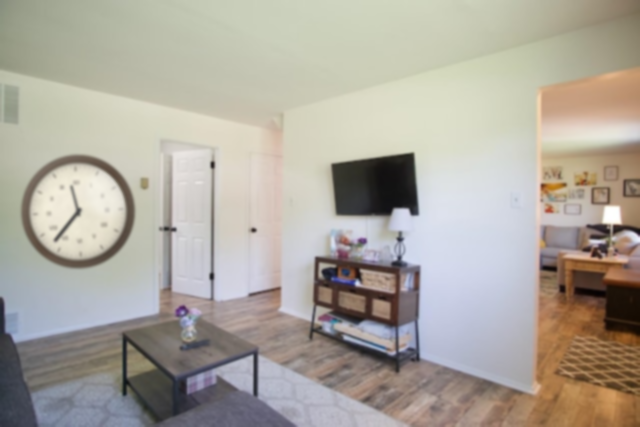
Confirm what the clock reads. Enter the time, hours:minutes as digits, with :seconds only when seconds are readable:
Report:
11:37
